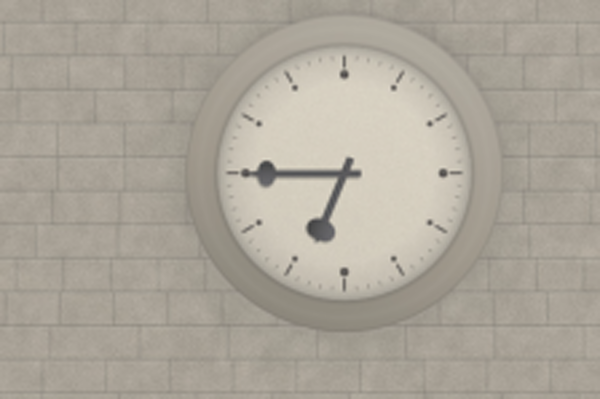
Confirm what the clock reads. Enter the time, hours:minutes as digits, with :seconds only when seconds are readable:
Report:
6:45
